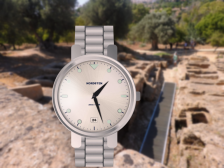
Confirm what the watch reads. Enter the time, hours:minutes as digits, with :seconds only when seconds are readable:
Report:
1:27
